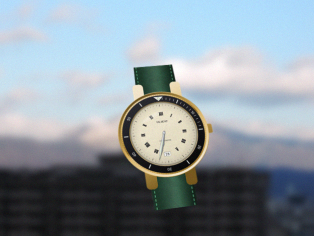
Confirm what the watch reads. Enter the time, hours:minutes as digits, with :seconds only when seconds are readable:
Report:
6:33
